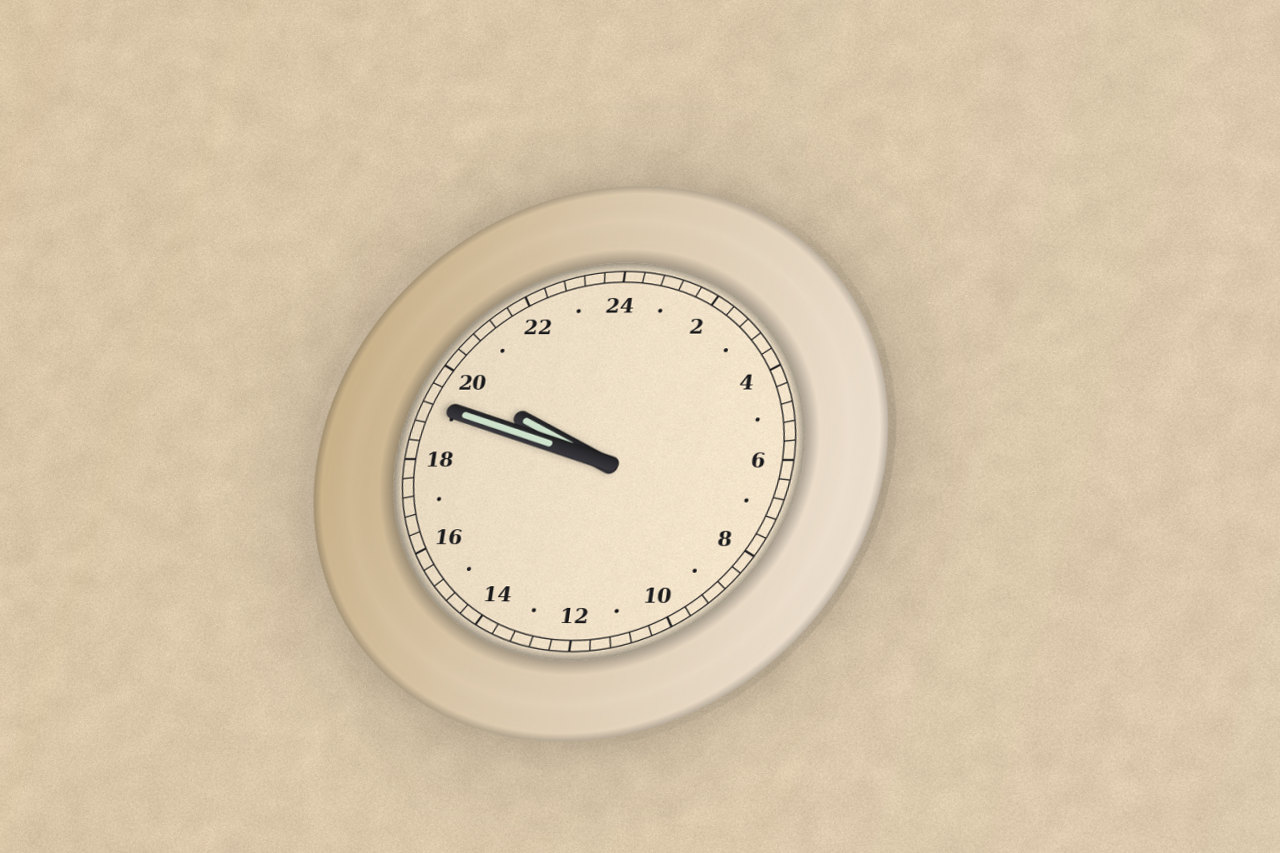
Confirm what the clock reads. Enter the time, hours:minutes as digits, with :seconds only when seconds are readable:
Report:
19:48
